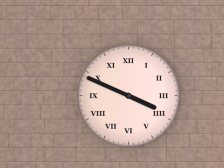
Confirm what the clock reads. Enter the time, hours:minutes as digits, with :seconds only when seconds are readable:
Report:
3:49
